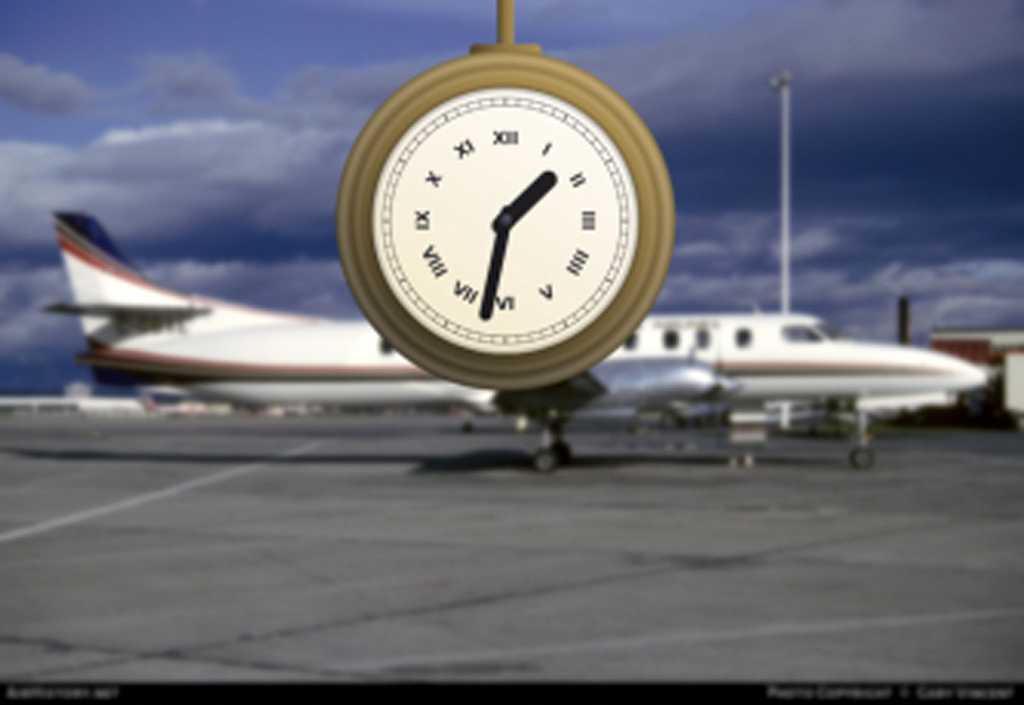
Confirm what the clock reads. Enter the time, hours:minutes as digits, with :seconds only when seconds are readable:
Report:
1:32
